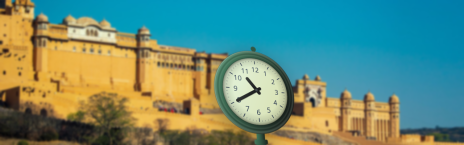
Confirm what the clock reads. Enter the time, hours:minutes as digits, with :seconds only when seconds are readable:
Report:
10:40
